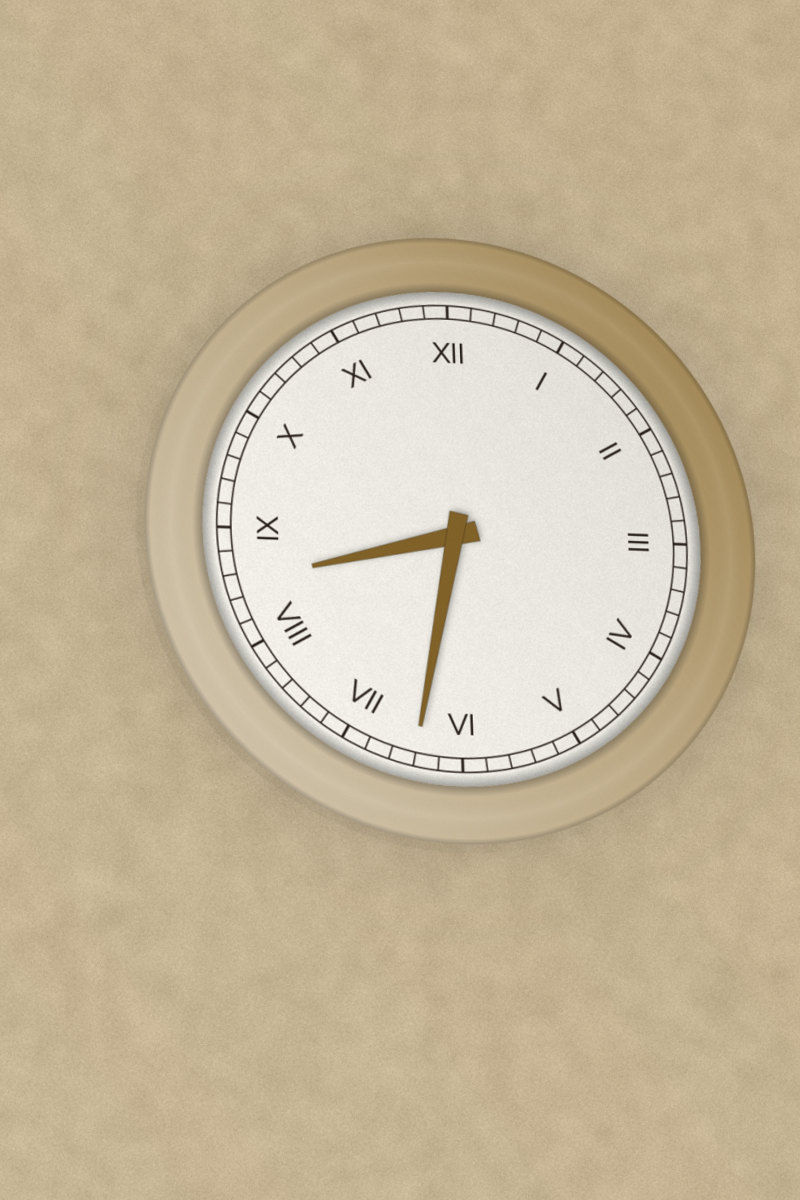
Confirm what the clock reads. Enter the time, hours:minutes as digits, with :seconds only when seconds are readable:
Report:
8:32
